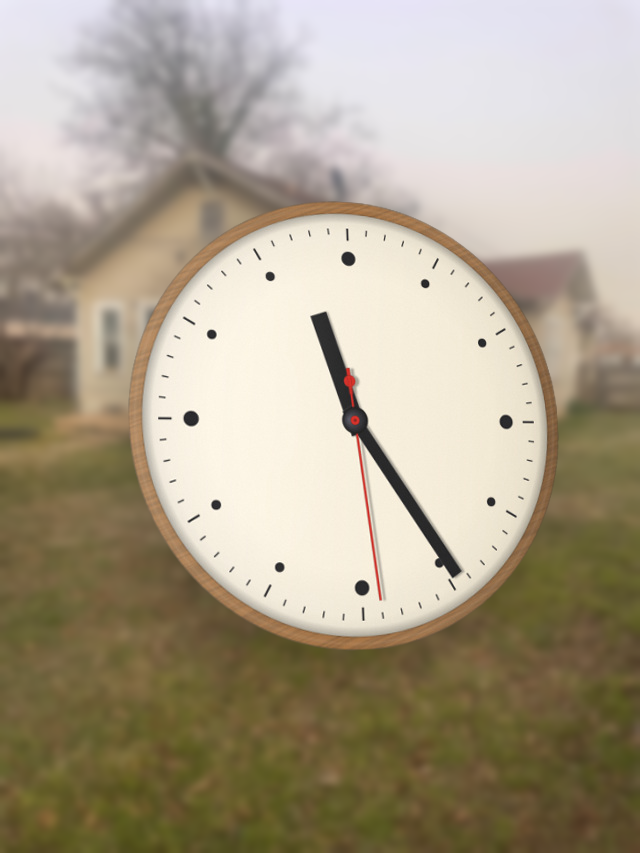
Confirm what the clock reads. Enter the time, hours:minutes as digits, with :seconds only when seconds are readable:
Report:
11:24:29
